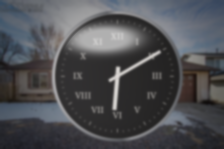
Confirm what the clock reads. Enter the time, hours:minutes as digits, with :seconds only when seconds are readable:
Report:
6:10
